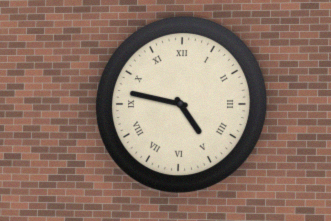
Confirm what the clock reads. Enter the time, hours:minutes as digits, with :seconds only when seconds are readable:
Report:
4:47
